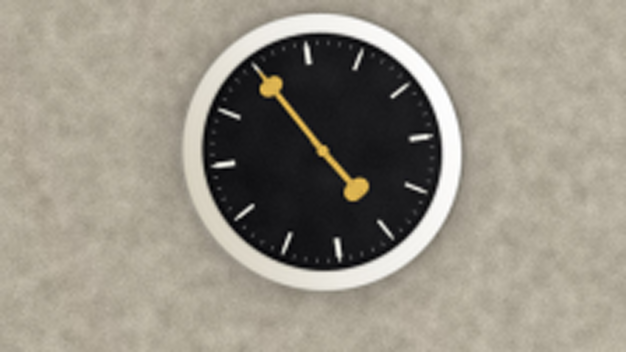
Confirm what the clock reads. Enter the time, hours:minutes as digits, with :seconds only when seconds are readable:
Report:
4:55
